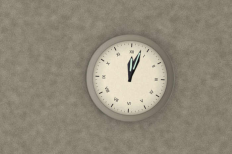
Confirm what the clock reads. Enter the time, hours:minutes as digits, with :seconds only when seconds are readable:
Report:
12:03
